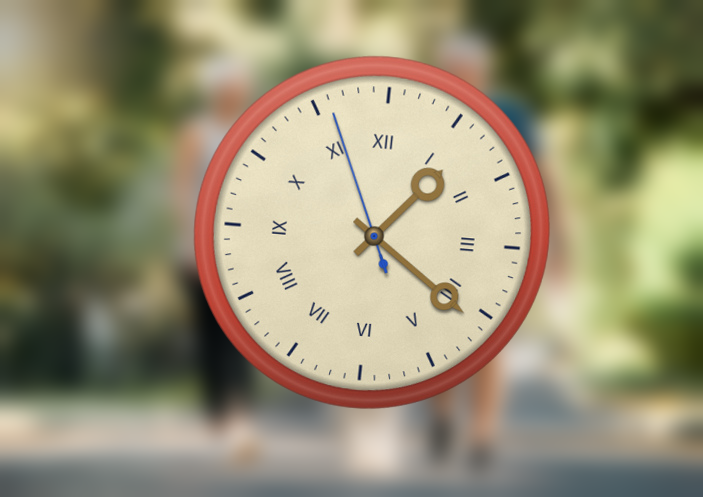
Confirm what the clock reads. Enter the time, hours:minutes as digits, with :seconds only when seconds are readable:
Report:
1:20:56
